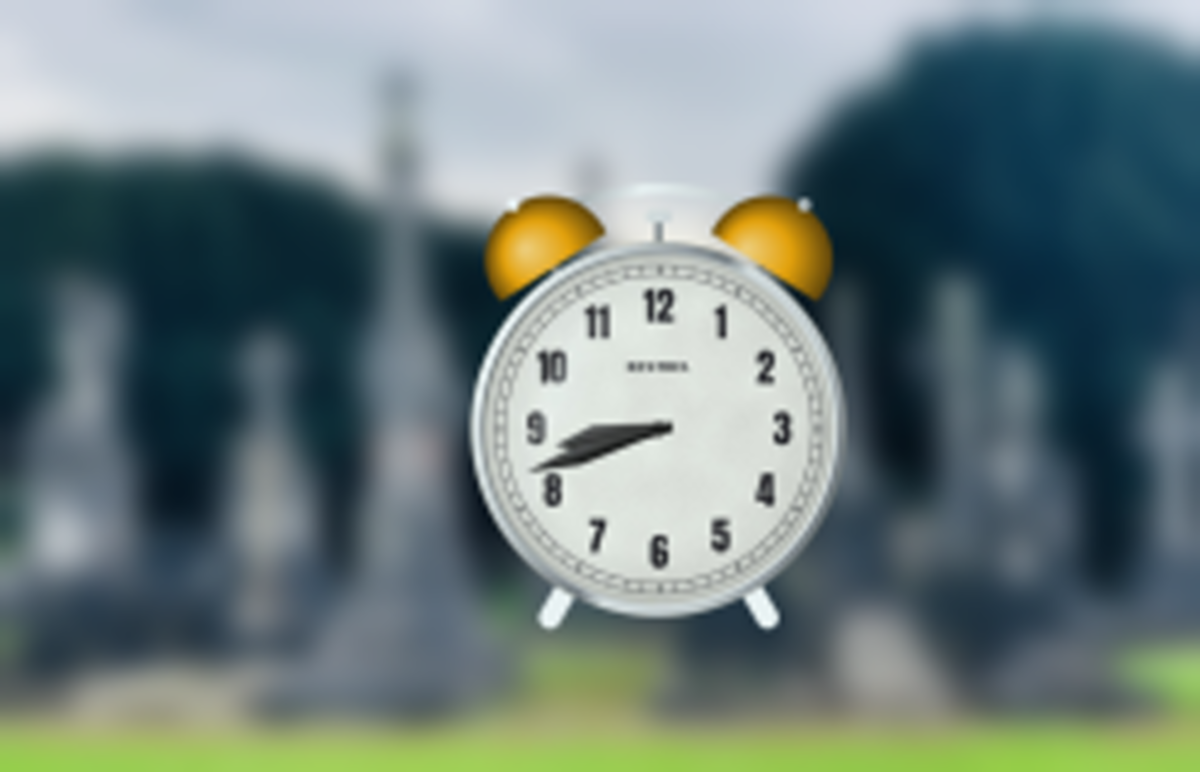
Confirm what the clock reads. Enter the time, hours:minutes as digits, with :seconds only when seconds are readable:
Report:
8:42
